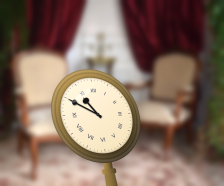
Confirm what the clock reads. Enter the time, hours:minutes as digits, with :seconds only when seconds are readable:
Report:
10:50
